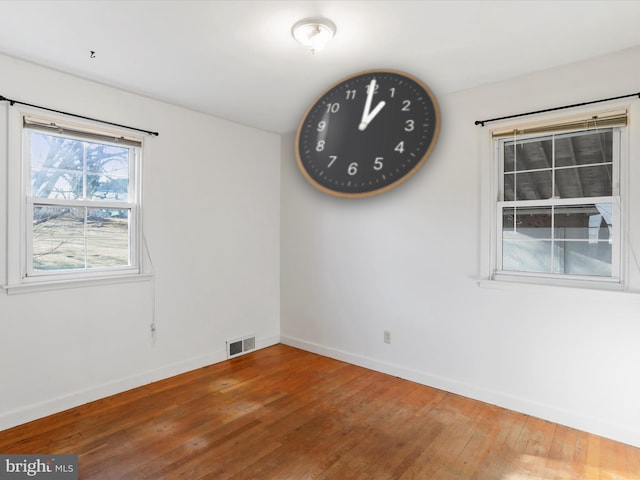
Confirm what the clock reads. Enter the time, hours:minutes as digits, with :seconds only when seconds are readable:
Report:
1:00
